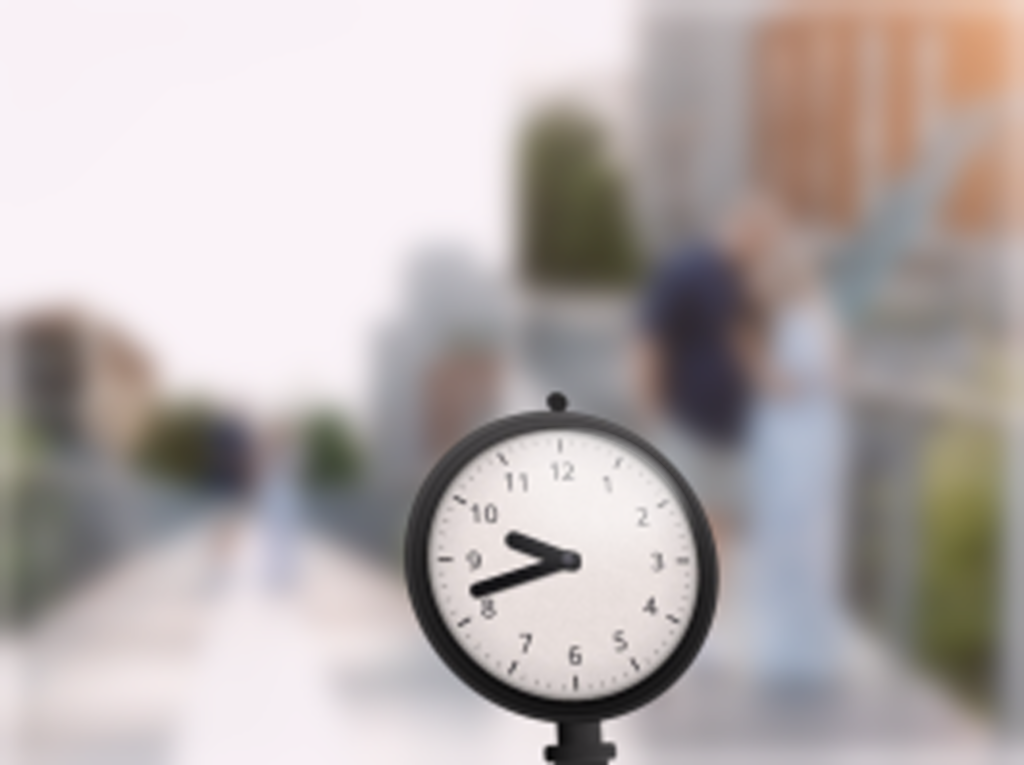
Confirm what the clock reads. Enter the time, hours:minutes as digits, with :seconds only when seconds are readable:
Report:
9:42
